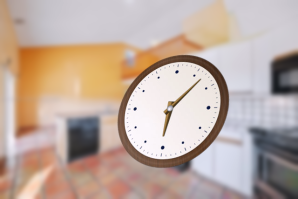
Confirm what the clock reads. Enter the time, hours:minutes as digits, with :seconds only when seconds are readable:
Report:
6:07
